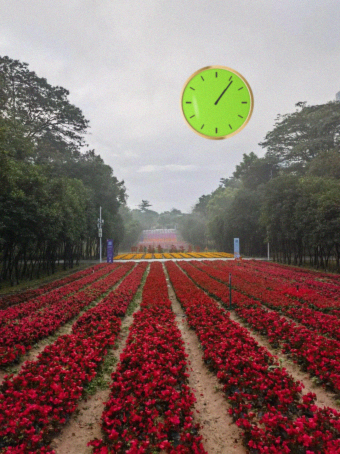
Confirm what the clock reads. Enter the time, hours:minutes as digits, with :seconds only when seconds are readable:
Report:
1:06
